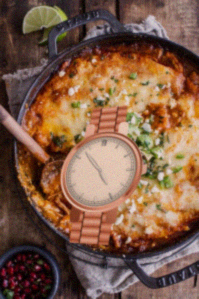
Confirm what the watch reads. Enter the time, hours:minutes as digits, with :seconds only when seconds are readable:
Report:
4:53
